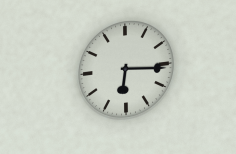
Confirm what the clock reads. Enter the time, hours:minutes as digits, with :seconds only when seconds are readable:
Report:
6:16
